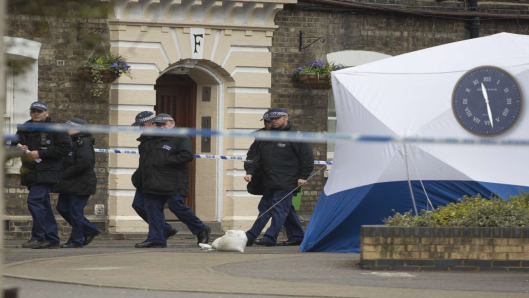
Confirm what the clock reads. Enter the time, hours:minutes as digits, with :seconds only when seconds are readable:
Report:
11:28
